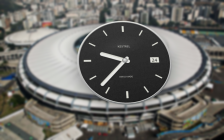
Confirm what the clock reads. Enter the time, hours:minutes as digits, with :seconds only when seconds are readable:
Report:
9:37
